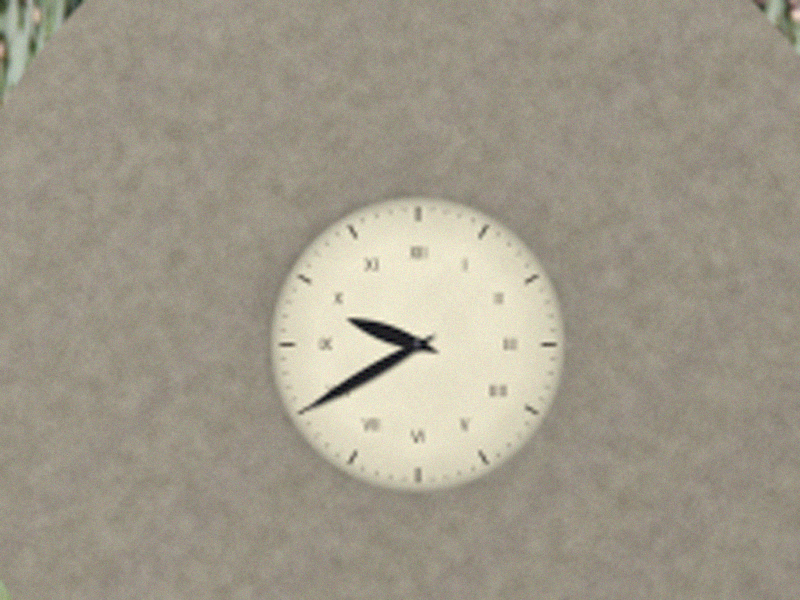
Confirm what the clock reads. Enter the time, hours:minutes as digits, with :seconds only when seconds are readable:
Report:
9:40
